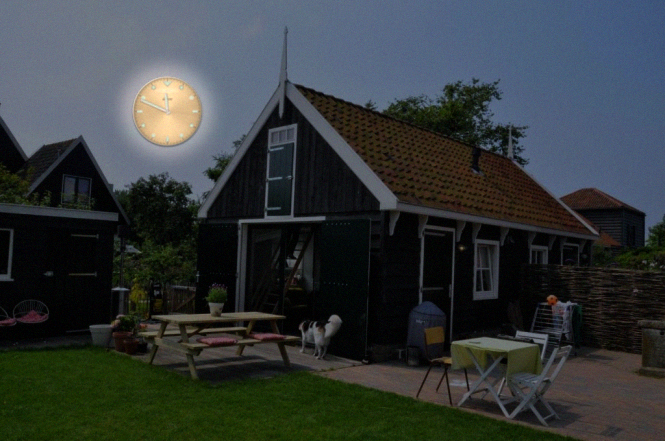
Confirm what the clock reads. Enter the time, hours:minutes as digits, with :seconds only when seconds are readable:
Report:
11:49
